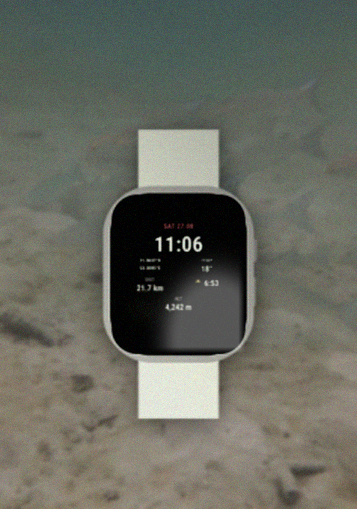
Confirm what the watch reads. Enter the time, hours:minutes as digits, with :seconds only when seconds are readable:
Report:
11:06
